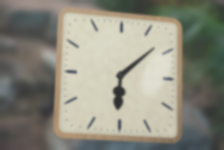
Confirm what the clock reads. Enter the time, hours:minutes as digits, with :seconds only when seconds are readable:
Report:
6:08
